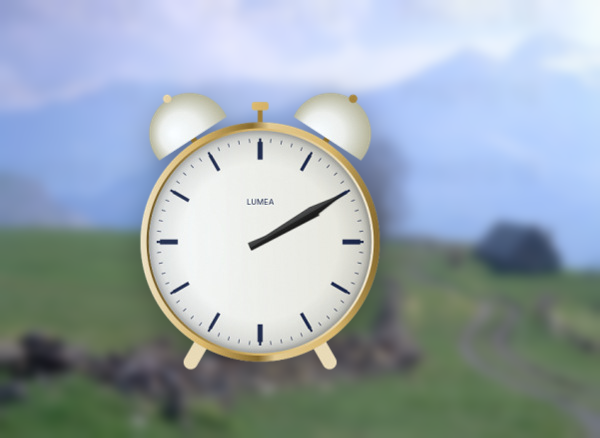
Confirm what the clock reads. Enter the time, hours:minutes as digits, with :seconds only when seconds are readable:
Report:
2:10
